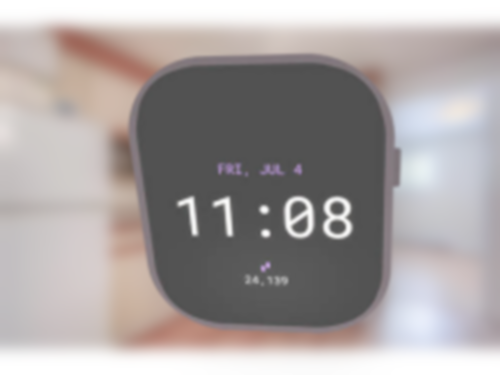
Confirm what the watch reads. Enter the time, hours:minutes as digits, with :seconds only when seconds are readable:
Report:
11:08
